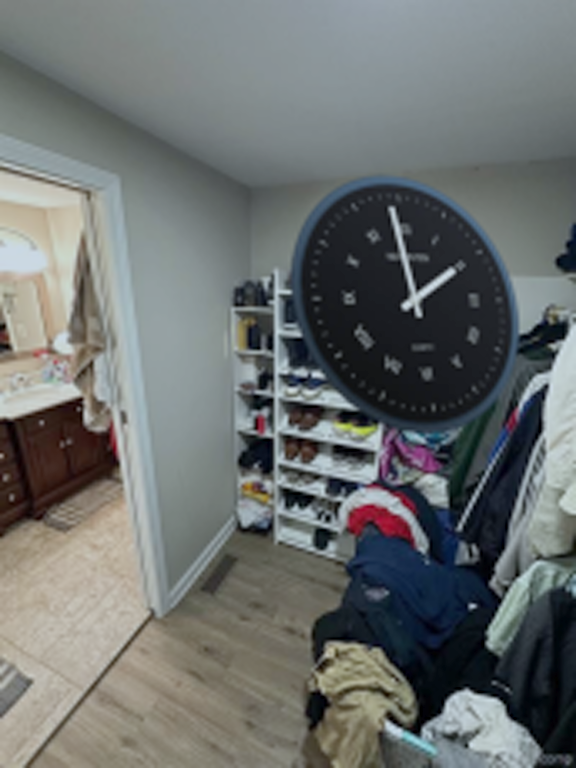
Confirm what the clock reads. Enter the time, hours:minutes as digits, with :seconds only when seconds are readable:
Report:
1:59
